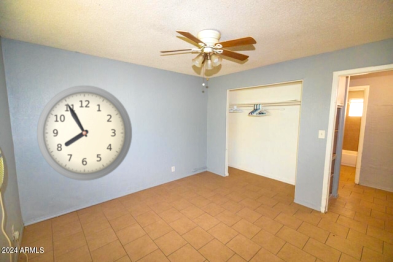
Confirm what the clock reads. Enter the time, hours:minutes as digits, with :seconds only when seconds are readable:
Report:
7:55
